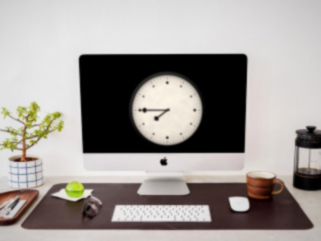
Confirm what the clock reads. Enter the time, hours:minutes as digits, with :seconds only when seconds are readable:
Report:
7:45
